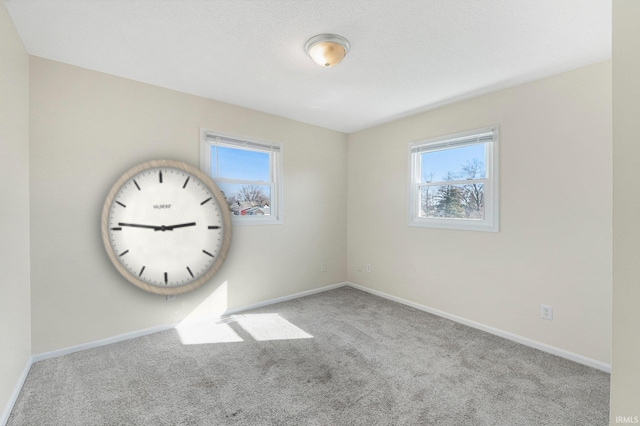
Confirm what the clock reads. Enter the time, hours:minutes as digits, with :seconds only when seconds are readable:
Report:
2:46
